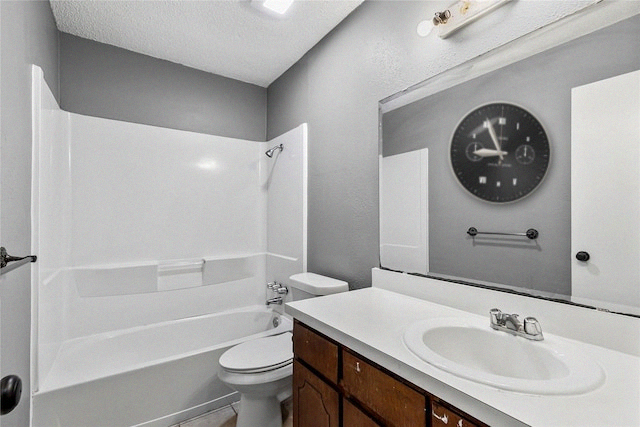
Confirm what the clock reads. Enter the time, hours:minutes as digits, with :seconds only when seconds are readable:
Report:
8:56
